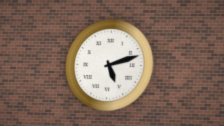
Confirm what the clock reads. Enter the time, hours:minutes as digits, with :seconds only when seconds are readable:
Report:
5:12
